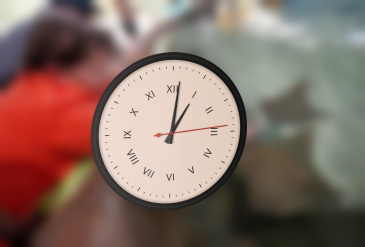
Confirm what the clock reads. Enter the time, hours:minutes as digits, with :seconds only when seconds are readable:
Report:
1:01:14
